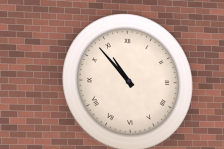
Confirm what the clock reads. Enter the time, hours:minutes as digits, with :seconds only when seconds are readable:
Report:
10:53
